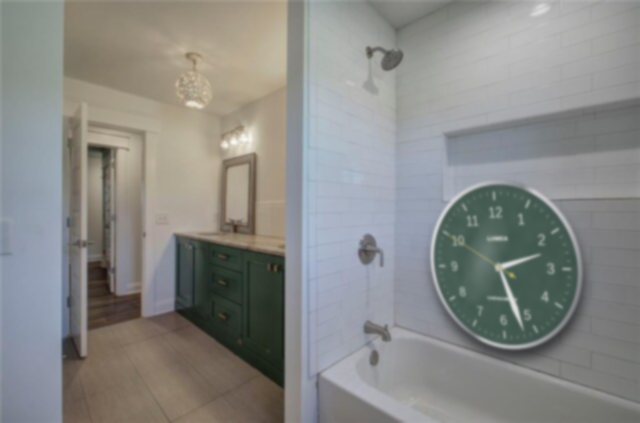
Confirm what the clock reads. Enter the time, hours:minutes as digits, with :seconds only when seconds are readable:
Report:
2:26:50
